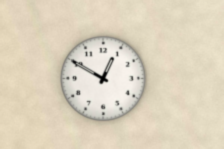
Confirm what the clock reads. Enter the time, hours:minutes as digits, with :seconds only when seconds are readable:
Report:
12:50
